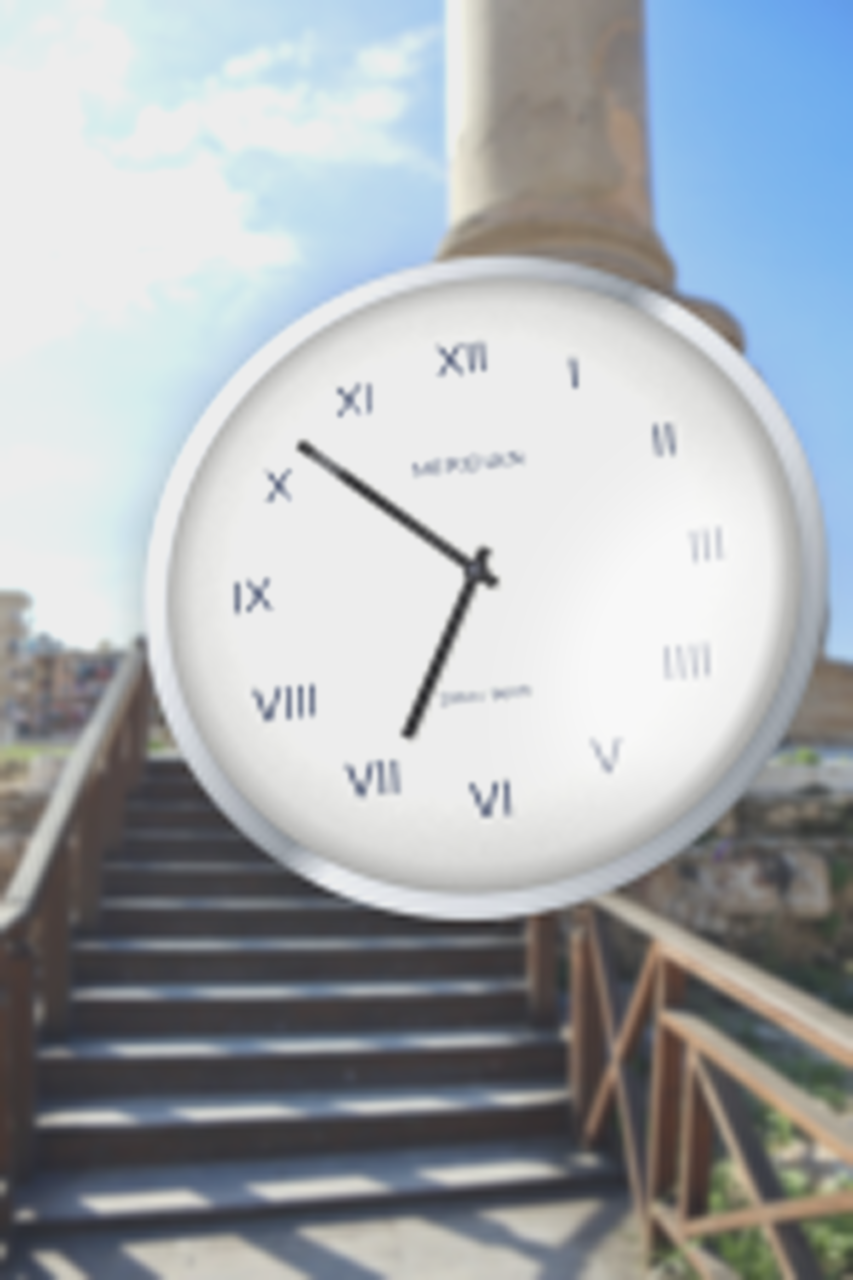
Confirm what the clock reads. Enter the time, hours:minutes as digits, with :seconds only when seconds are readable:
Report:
6:52
